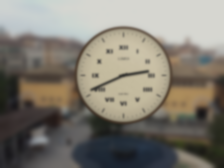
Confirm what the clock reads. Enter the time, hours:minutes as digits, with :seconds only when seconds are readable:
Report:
2:41
